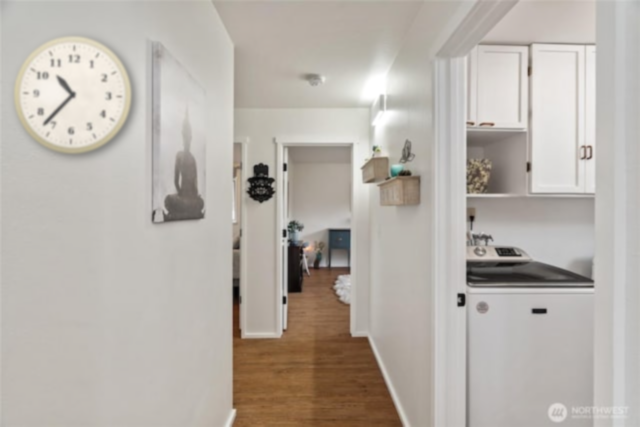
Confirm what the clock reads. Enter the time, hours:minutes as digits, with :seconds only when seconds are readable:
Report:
10:37
